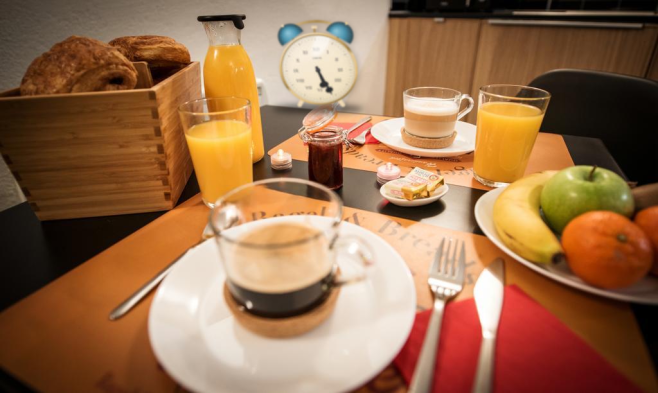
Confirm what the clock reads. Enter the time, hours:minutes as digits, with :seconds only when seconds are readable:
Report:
5:26
